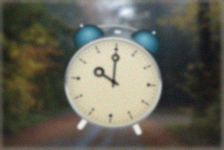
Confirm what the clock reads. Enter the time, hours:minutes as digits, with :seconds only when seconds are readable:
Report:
10:00
